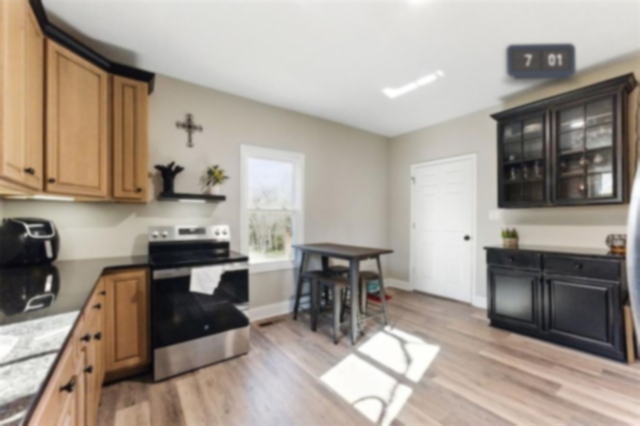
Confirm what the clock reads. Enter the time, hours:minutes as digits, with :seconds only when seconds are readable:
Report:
7:01
